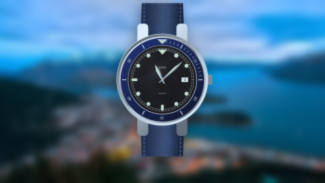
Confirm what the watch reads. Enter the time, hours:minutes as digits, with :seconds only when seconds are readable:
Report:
11:08
